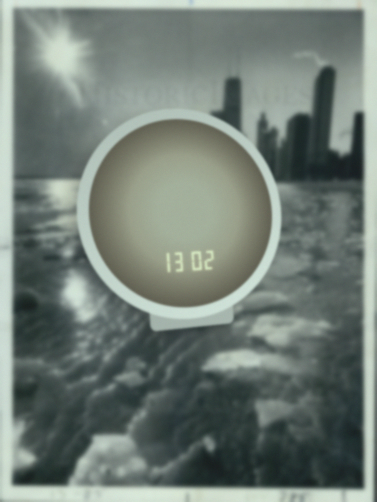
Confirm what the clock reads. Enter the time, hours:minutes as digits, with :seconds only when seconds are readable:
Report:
13:02
